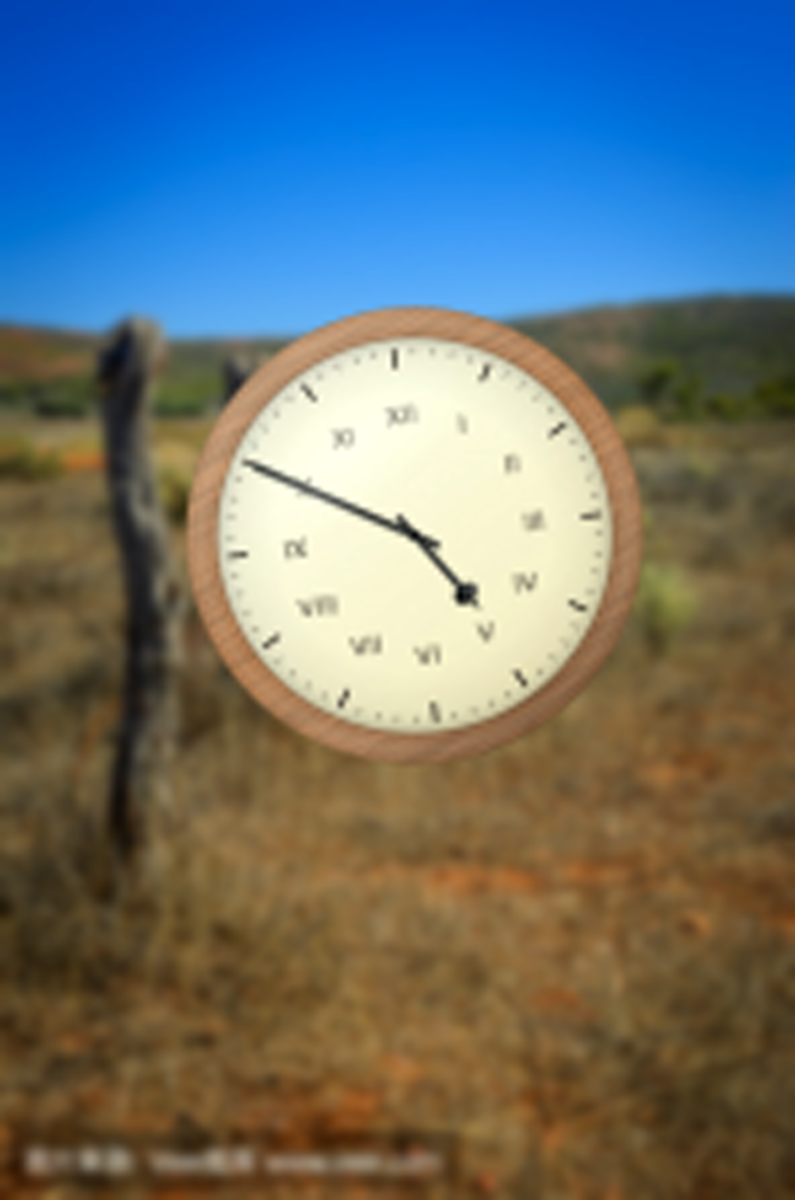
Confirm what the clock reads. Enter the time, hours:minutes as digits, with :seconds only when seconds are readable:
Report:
4:50
